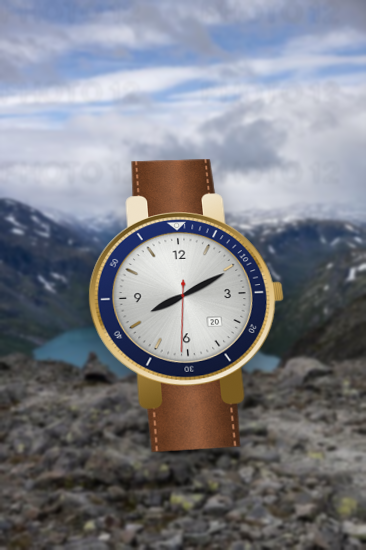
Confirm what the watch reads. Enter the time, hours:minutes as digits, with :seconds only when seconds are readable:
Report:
8:10:31
